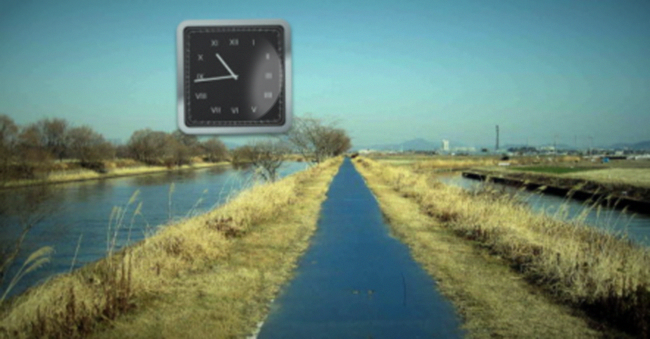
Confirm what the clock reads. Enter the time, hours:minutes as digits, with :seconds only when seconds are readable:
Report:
10:44
